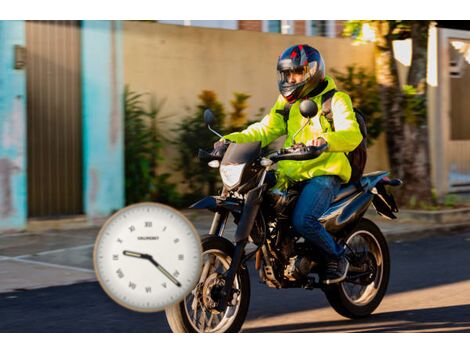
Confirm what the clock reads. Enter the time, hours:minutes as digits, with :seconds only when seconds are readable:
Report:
9:22
